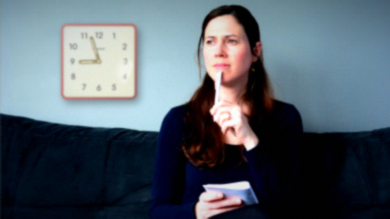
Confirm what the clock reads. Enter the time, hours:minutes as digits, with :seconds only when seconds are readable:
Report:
8:57
